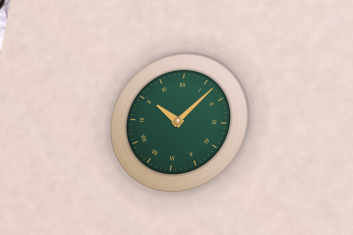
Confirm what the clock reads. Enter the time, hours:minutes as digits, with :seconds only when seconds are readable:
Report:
10:07
